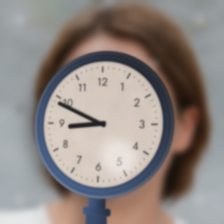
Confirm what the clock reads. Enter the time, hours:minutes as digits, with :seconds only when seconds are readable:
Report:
8:49
